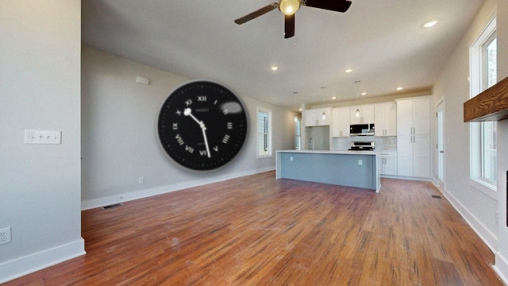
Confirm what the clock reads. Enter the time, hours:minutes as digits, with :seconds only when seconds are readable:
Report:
10:28
